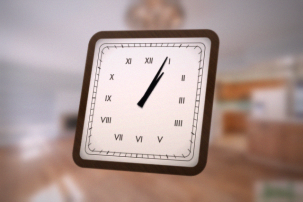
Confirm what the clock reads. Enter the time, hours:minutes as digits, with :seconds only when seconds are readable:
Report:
1:04
